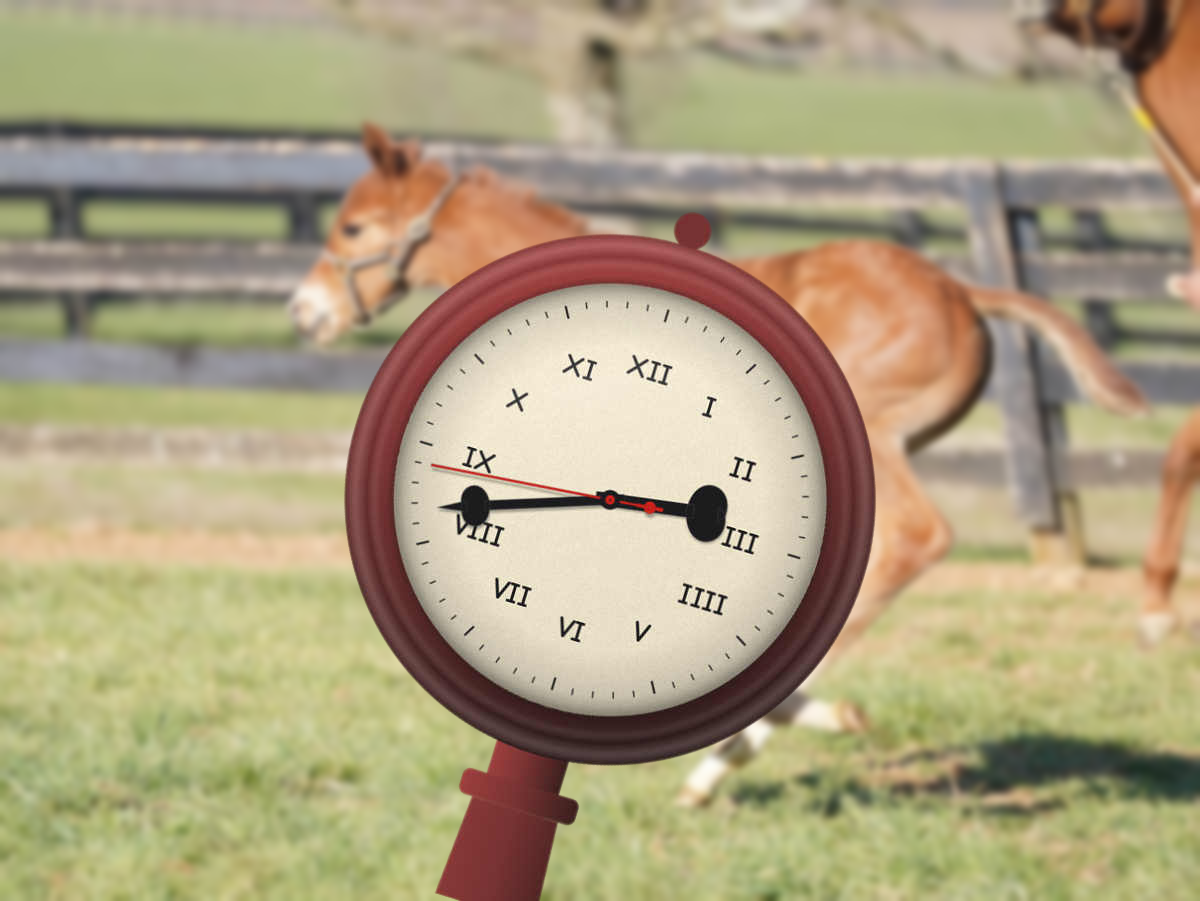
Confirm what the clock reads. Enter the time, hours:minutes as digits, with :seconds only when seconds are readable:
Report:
2:41:44
